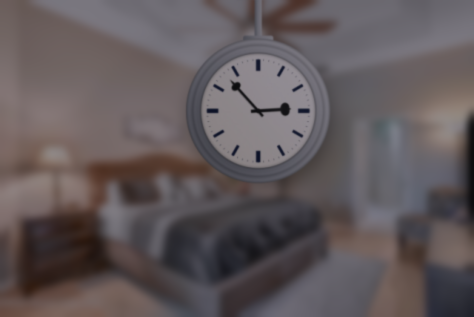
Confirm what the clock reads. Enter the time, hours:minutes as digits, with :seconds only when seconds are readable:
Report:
2:53
